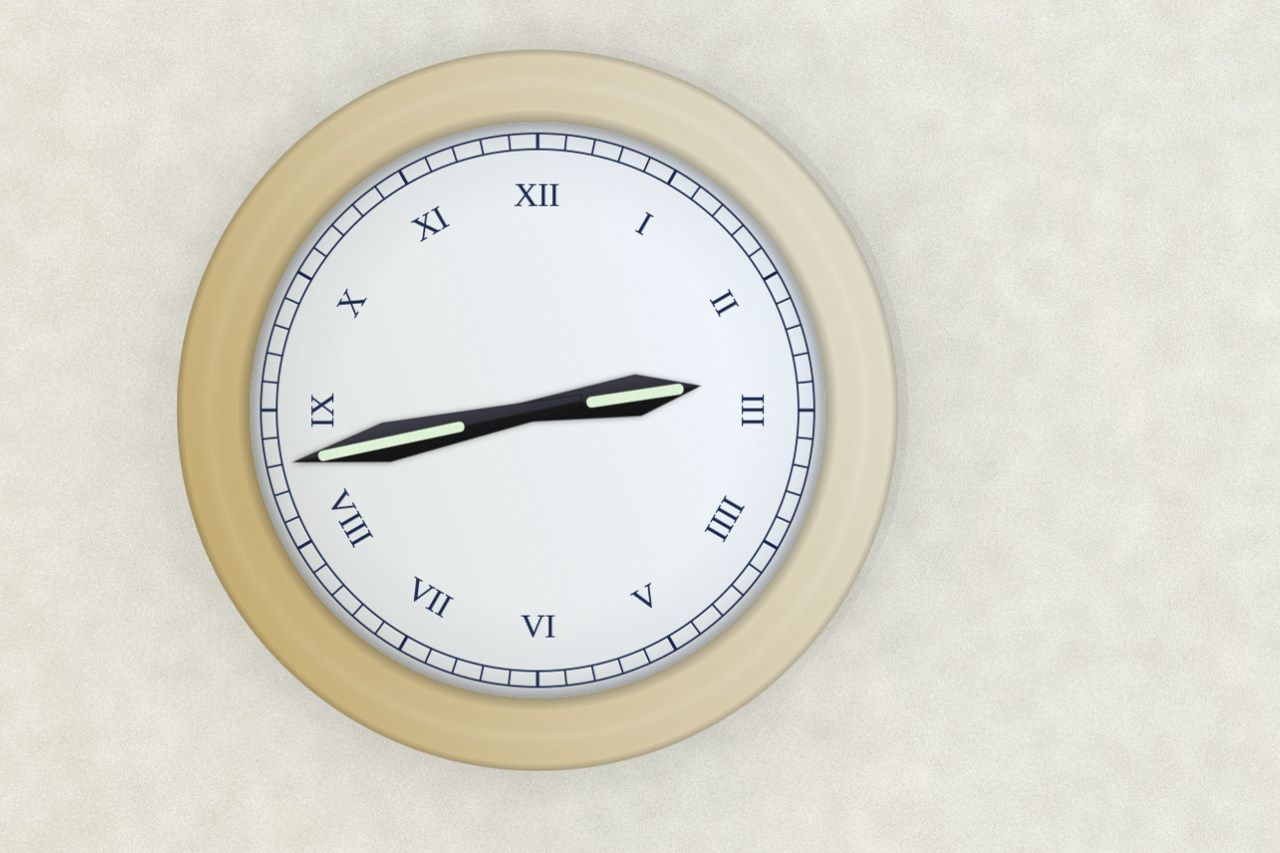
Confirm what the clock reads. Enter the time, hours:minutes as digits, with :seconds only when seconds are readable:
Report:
2:43
